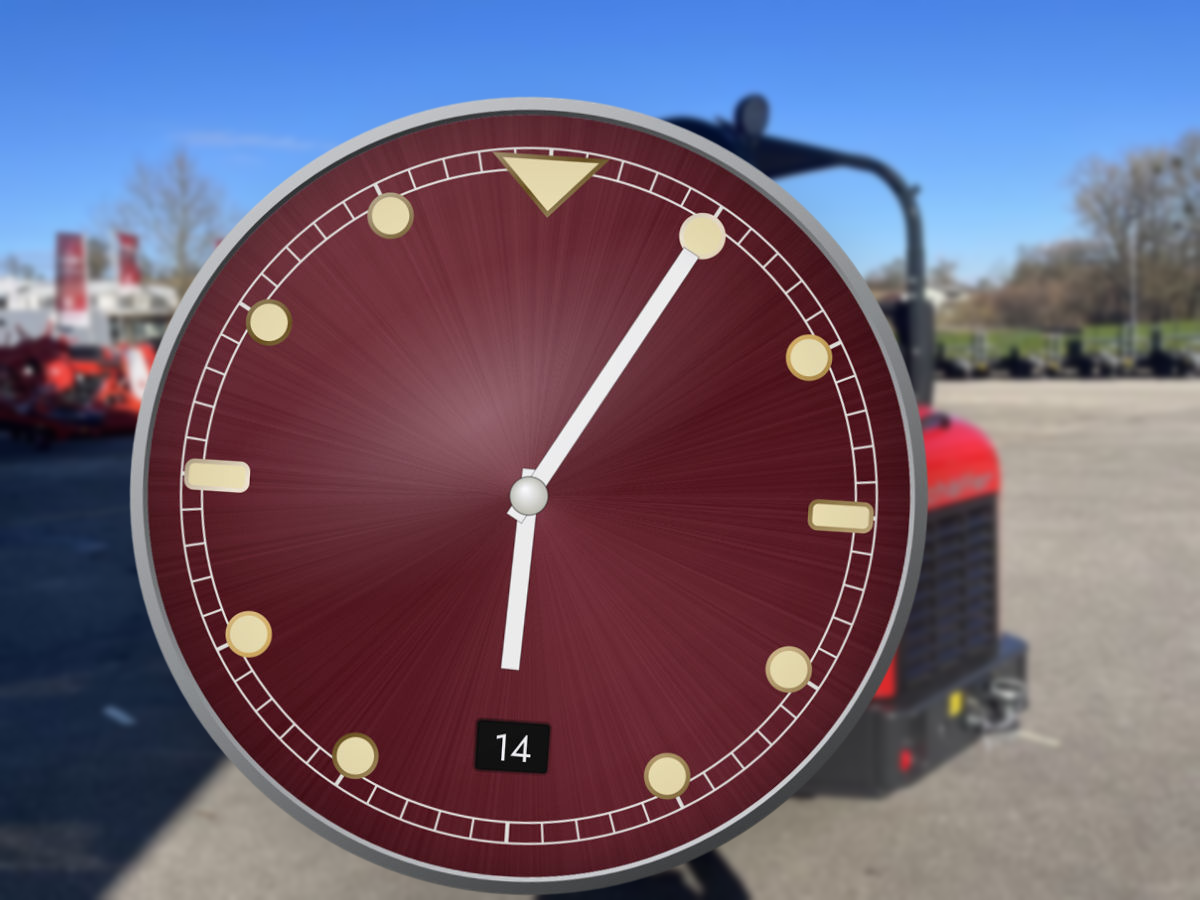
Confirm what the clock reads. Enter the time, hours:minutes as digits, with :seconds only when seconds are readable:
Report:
6:05
